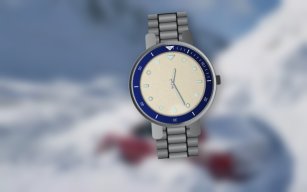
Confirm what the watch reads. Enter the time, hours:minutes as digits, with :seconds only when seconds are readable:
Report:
12:26
